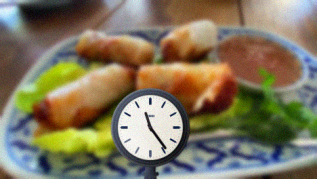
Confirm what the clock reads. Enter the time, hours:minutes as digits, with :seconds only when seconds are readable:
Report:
11:24
